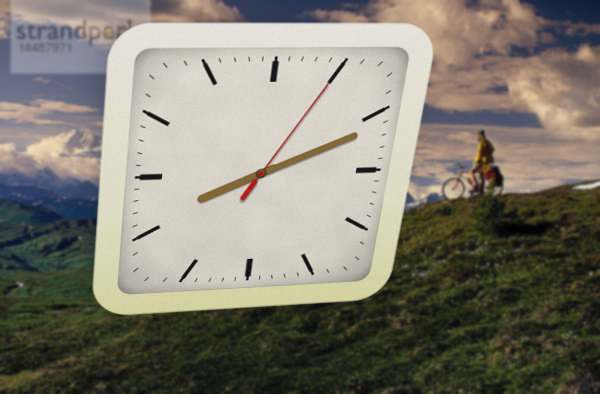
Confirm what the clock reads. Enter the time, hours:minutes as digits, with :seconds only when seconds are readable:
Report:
8:11:05
